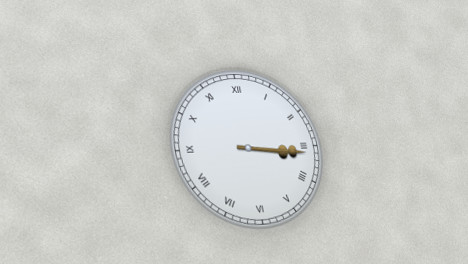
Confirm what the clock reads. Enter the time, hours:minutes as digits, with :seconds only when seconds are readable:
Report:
3:16
